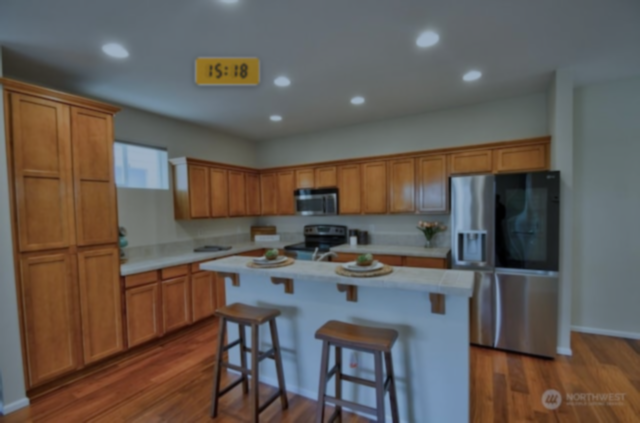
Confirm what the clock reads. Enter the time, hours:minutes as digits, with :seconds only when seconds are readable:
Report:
15:18
